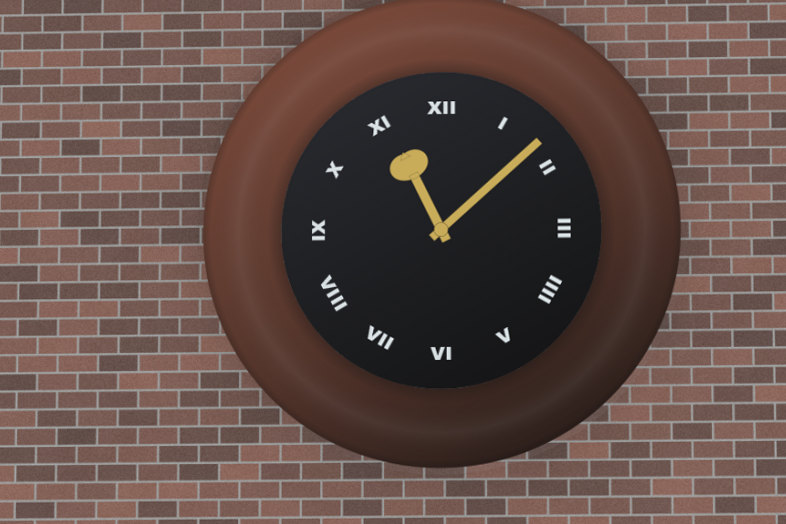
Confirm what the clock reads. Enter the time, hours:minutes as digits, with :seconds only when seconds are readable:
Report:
11:08
